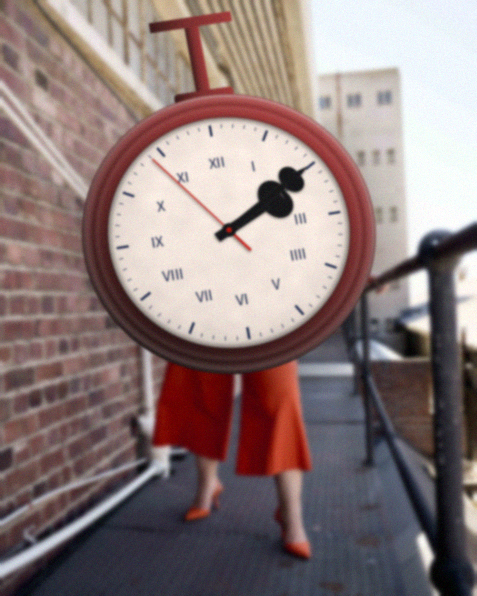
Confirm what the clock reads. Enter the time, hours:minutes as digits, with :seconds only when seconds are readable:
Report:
2:09:54
